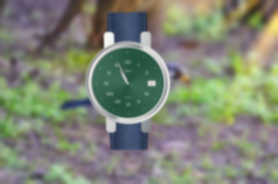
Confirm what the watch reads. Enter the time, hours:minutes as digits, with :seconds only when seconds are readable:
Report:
10:56
